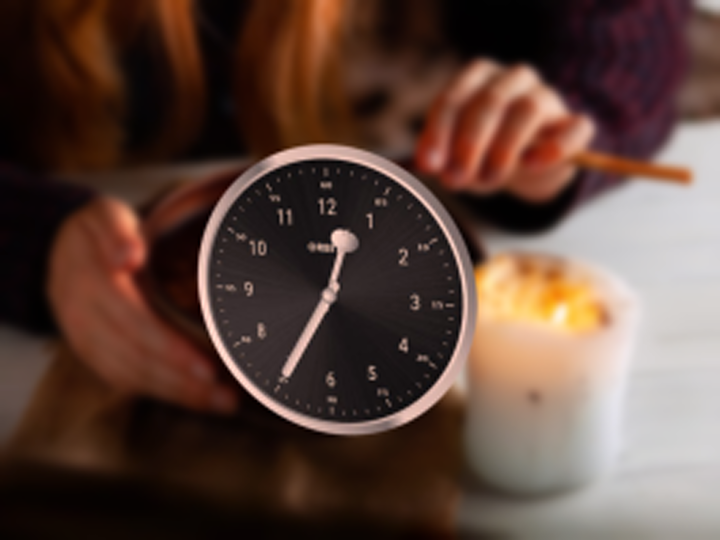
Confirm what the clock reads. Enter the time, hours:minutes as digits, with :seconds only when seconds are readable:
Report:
12:35
